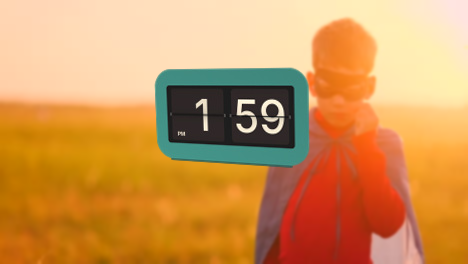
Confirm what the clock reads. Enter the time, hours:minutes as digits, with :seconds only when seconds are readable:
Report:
1:59
